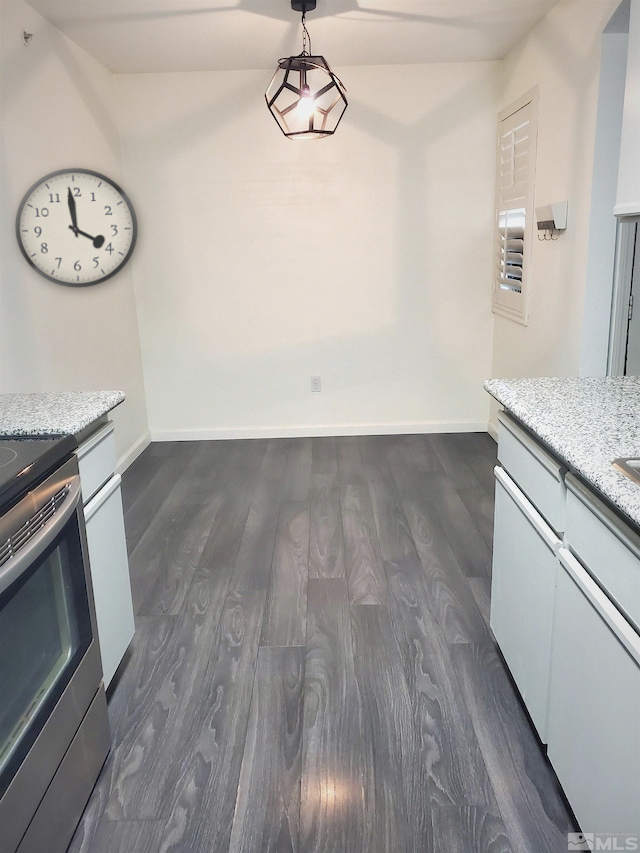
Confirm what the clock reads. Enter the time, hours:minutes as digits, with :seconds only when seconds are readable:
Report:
3:59
